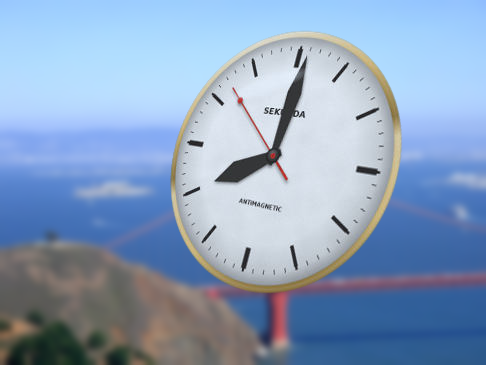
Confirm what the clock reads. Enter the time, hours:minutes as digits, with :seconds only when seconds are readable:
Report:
8:00:52
